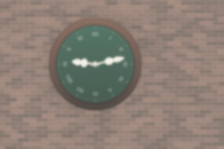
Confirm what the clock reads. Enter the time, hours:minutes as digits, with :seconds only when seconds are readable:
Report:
9:13
